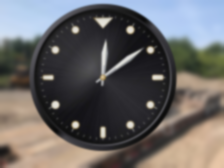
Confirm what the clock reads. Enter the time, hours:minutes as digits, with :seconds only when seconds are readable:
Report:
12:09
